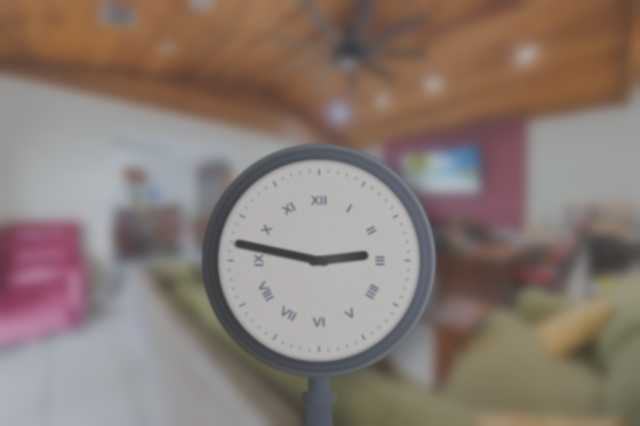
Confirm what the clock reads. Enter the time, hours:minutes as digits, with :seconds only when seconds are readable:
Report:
2:47
